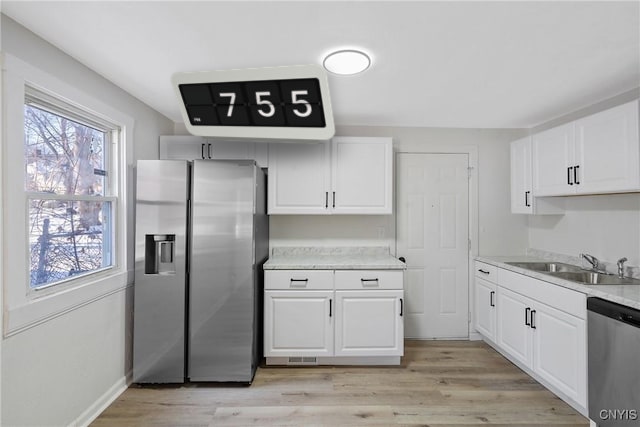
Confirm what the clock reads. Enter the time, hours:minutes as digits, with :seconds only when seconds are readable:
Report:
7:55
